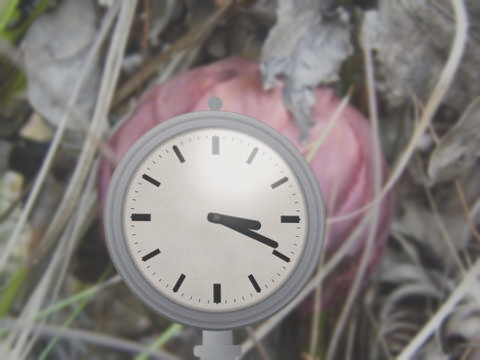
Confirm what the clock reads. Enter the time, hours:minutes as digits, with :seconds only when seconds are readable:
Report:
3:19
